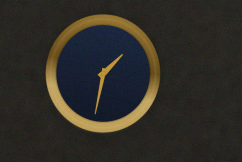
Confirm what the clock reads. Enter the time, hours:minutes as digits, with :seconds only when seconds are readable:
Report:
1:32
